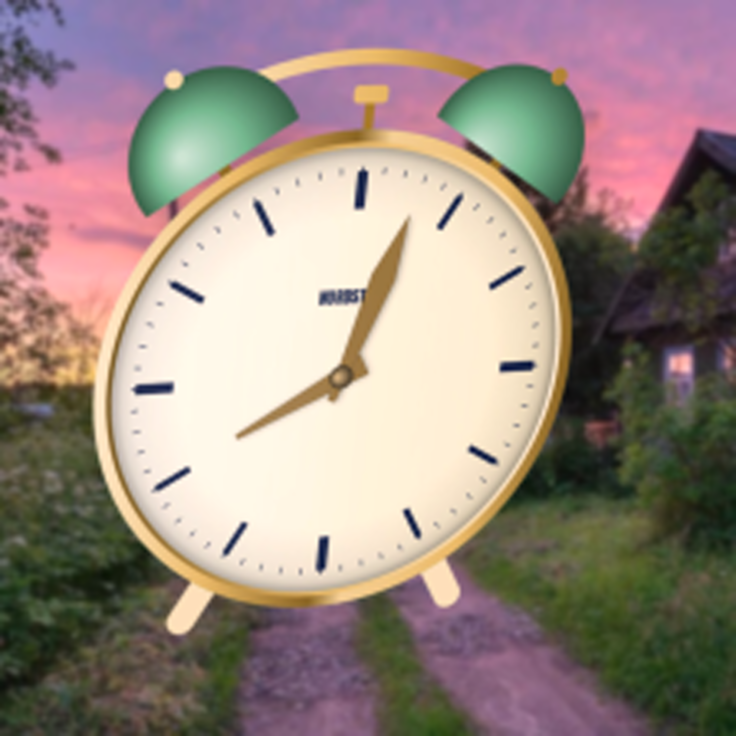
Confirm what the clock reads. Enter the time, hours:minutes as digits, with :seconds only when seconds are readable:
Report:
8:03
